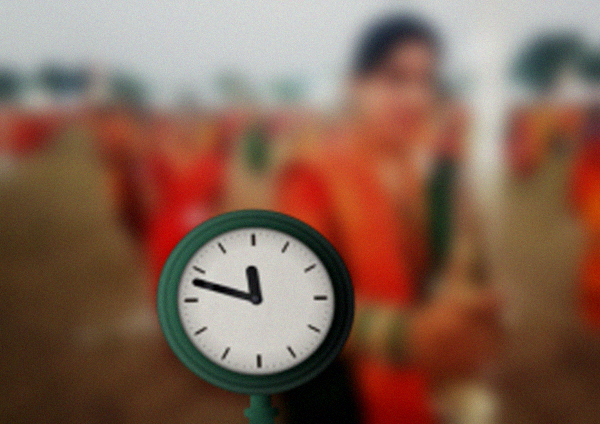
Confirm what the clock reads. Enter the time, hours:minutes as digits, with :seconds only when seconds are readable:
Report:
11:48
